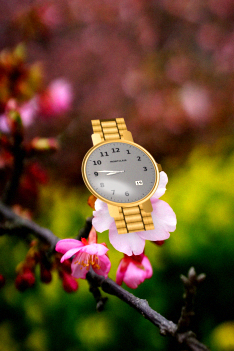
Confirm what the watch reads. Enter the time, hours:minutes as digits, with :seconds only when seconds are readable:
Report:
8:46
